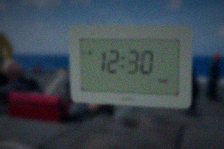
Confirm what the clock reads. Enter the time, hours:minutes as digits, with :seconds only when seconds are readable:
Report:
12:30
